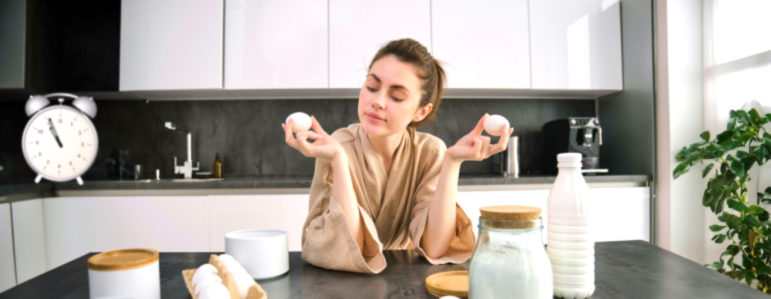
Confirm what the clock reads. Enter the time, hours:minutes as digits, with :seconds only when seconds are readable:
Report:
10:56
